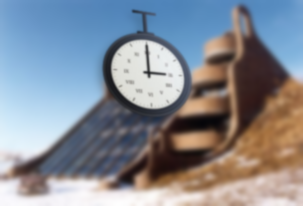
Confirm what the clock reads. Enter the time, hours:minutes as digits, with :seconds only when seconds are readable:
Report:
3:00
